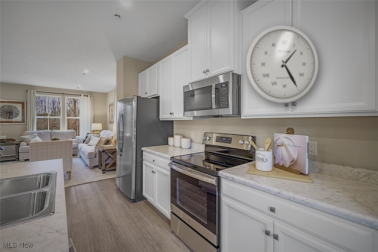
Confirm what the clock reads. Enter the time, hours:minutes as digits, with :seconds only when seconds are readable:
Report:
1:25
